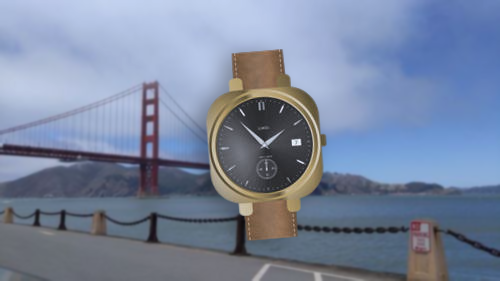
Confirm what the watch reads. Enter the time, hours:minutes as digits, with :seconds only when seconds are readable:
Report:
1:53
